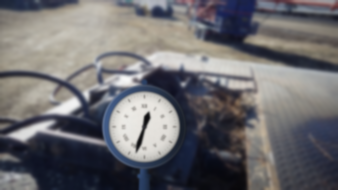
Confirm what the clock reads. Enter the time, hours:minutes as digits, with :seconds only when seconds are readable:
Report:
12:33
